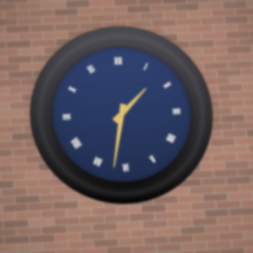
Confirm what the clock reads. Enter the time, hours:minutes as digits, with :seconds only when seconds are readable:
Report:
1:32
